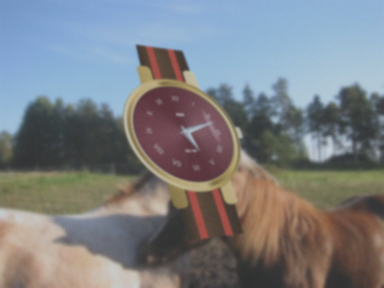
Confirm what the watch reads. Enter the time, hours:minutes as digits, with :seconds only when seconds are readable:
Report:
5:12
